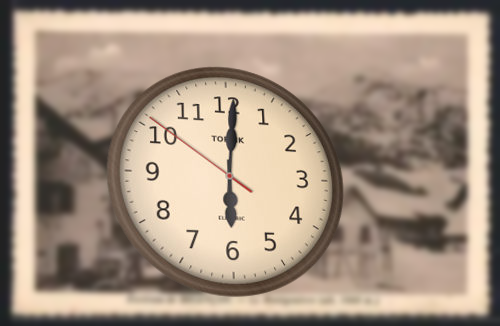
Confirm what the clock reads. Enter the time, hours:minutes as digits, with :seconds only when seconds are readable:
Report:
6:00:51
